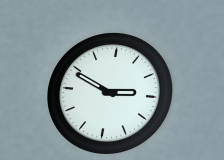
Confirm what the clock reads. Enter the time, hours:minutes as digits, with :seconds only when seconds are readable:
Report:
2:49
